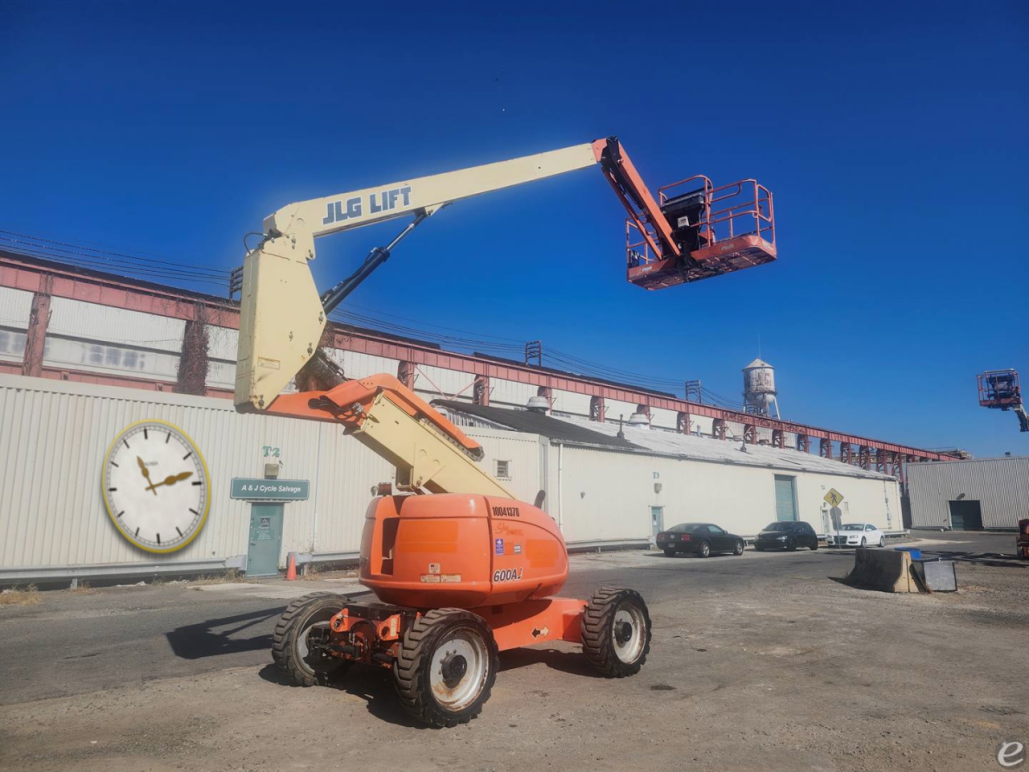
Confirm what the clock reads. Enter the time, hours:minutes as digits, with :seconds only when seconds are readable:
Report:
11:13
